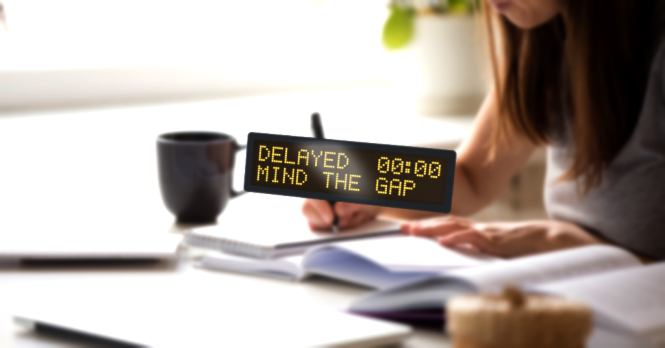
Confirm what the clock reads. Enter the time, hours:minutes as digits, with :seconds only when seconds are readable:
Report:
0:00
